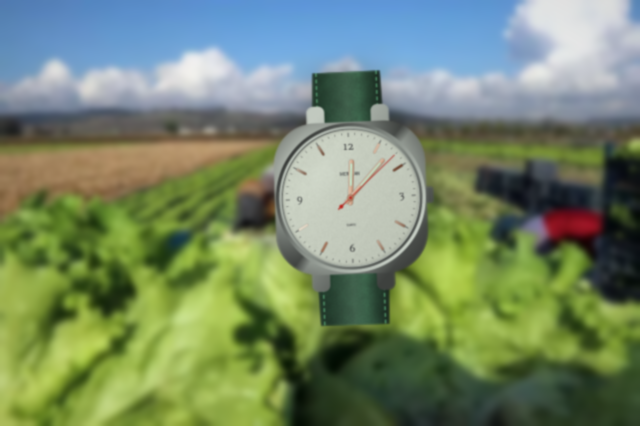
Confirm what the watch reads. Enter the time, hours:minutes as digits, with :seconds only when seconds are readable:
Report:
12:07:08
